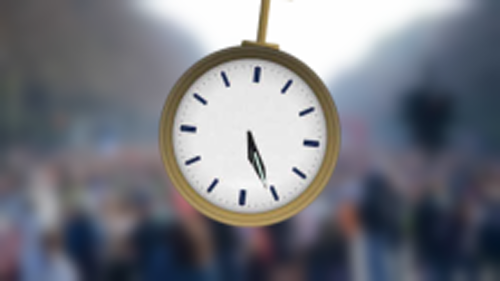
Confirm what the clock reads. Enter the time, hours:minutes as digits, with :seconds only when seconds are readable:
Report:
5:26
